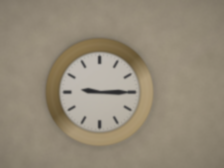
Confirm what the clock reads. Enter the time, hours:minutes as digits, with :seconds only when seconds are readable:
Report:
9:15
